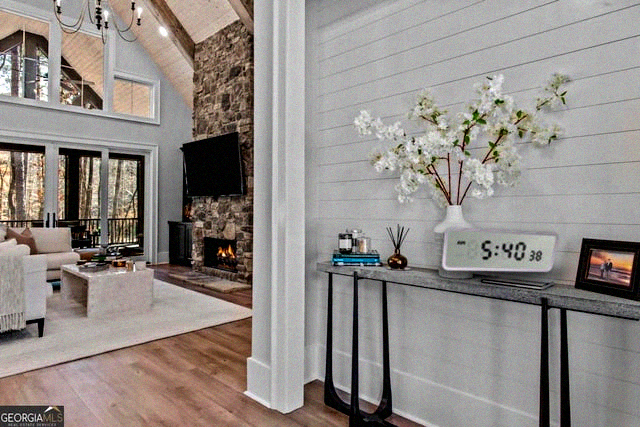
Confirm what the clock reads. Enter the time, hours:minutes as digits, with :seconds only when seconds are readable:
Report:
5:40:38
